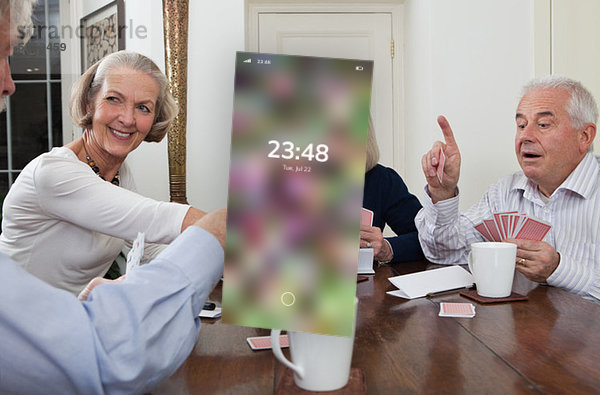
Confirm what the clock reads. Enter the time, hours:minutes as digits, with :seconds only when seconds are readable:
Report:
23:48
